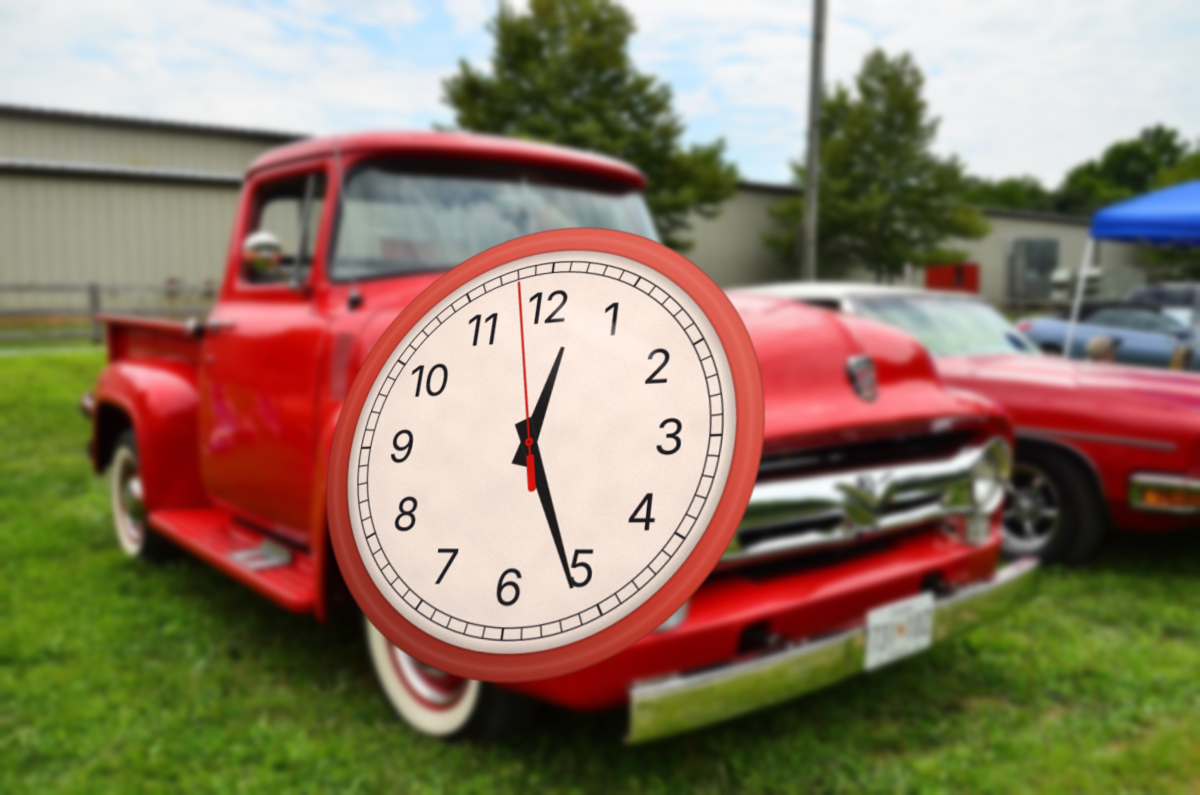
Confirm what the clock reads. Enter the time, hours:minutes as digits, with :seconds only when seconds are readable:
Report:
12:25:58
